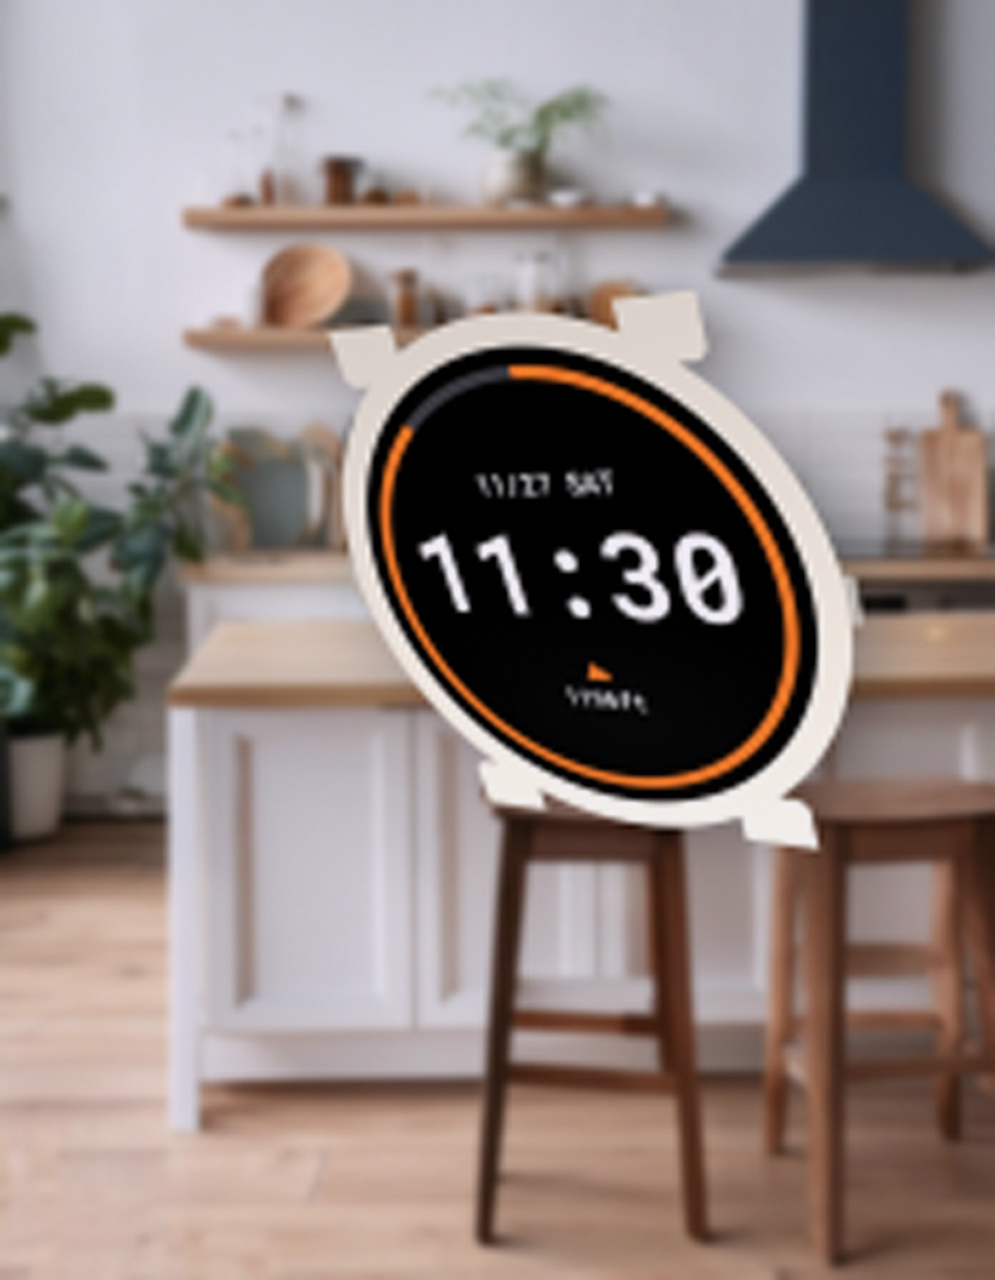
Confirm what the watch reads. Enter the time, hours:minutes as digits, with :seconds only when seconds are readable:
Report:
11:30
